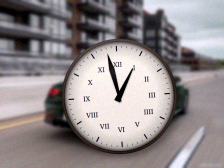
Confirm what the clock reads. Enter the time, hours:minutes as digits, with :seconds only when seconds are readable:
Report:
12:58
